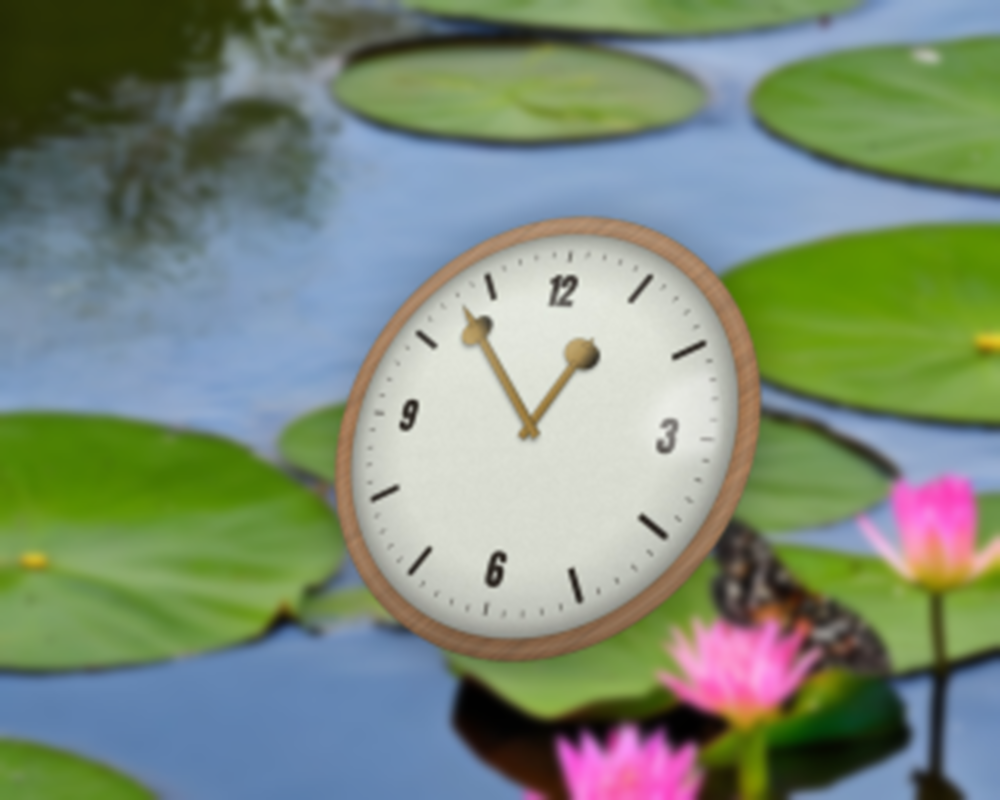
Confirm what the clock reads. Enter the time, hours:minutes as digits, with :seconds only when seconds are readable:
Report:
12:53
